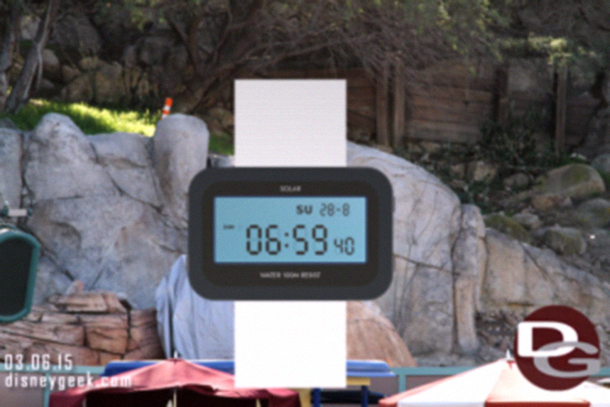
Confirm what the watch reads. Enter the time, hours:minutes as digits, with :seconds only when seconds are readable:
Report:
6:59:40
